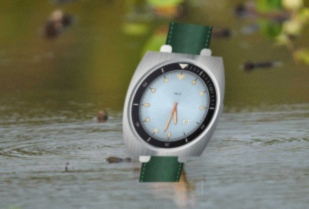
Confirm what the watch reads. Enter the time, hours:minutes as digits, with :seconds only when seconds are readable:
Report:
5:32
